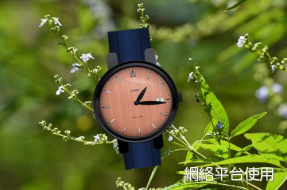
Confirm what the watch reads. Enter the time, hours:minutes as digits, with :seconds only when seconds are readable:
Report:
1:16
